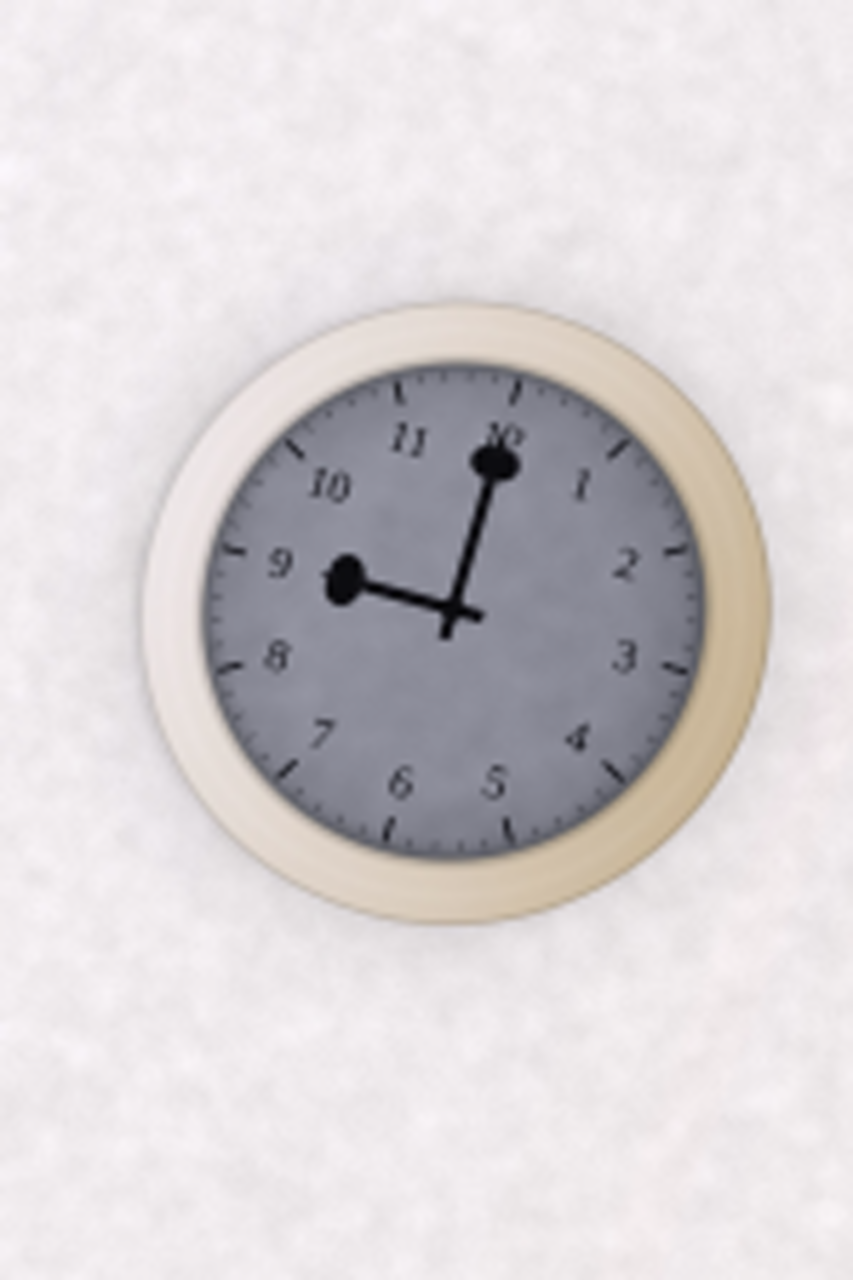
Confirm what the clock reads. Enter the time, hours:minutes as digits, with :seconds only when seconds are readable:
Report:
9:00
